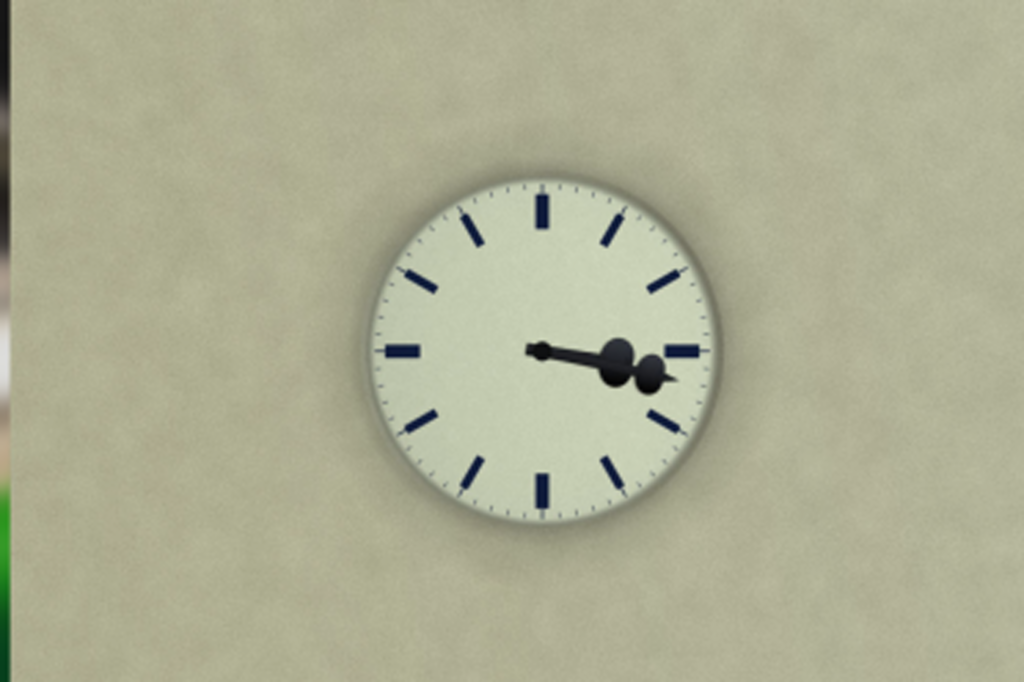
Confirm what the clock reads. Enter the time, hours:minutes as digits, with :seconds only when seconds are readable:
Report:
3:17
